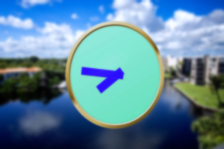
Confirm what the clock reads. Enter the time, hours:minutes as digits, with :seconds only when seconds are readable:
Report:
7:46
